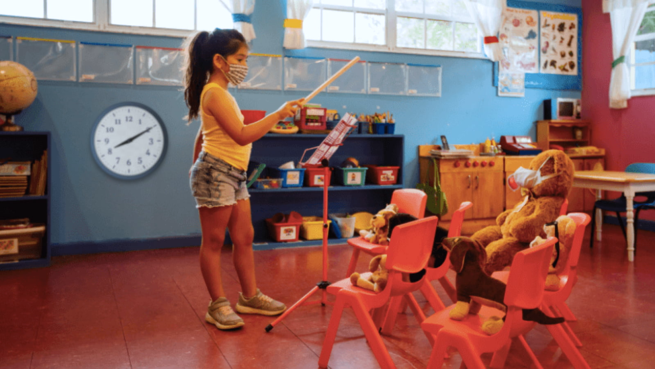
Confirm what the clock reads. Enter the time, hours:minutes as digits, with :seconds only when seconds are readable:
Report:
8:10
